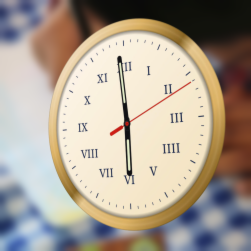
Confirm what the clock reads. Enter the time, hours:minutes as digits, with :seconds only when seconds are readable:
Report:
5:59:11
